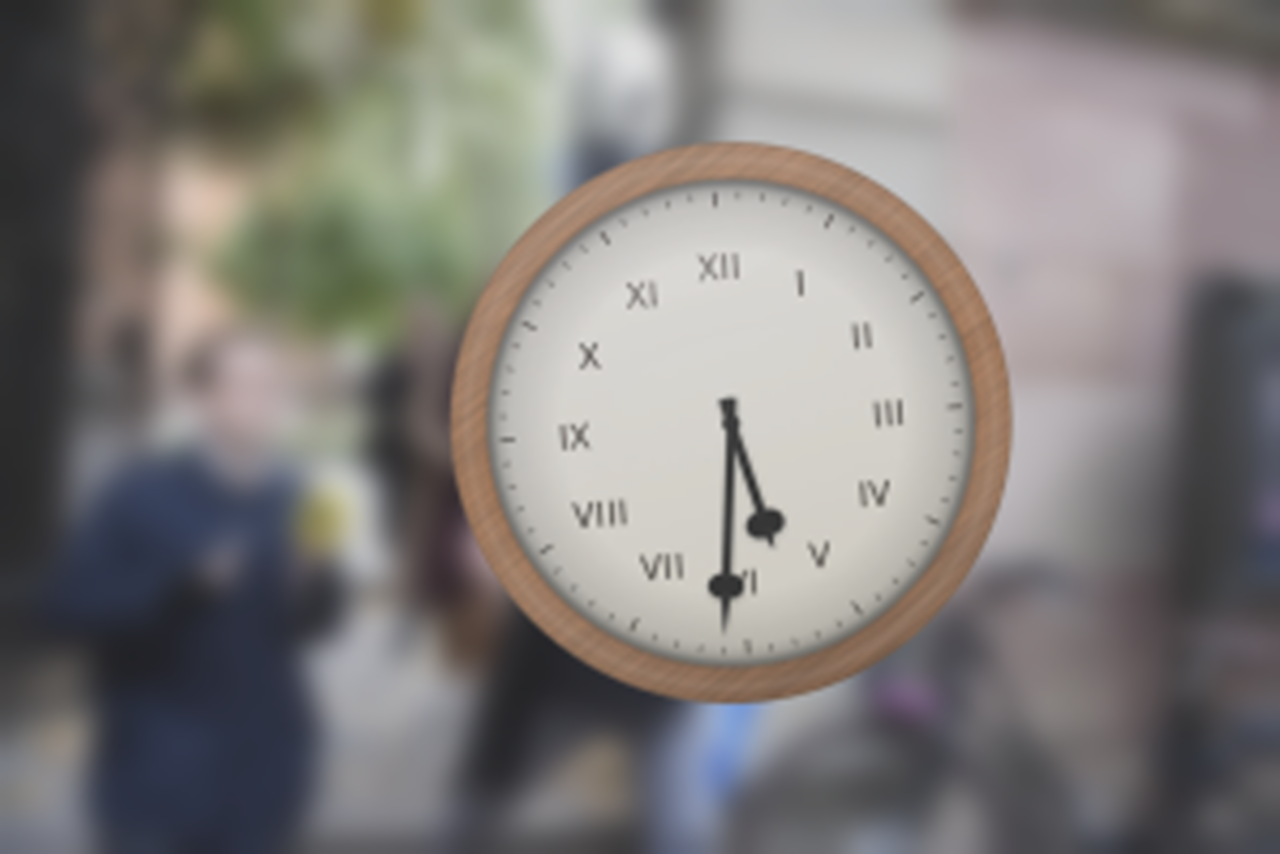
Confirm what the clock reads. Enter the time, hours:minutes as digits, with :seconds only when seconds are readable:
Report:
5:31
